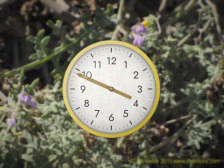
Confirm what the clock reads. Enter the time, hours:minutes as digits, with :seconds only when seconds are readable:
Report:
3:49
